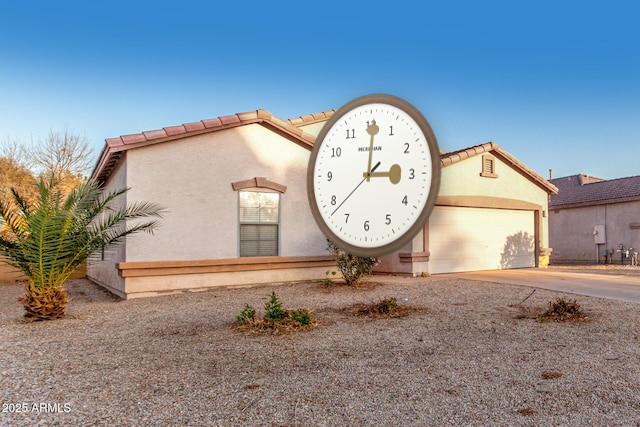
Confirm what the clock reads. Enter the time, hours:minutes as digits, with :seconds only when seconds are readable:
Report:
3:00:38
